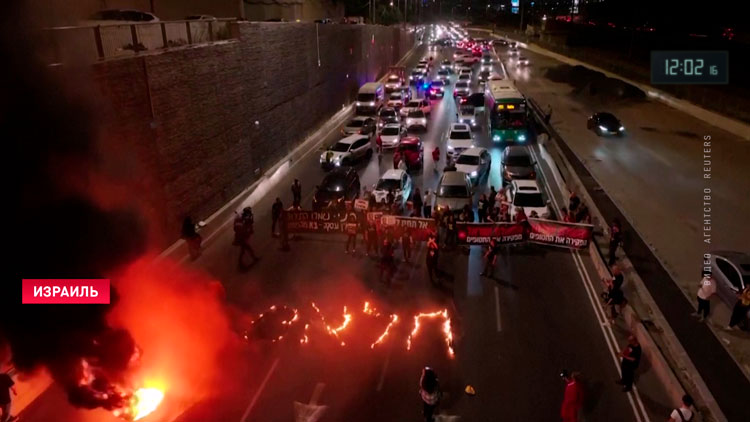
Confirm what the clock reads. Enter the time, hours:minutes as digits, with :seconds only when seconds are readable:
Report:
12:02
